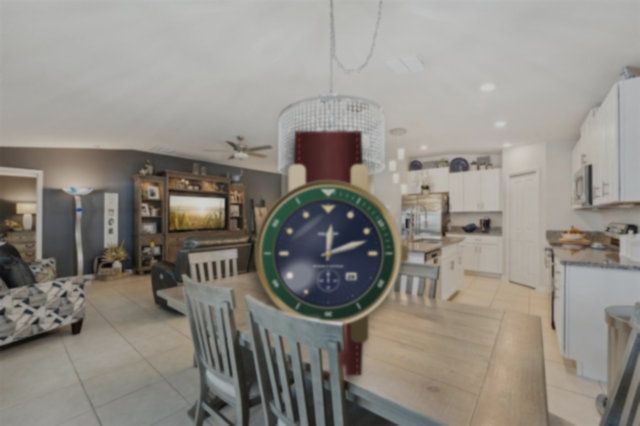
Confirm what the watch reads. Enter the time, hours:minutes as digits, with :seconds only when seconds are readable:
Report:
12:12
